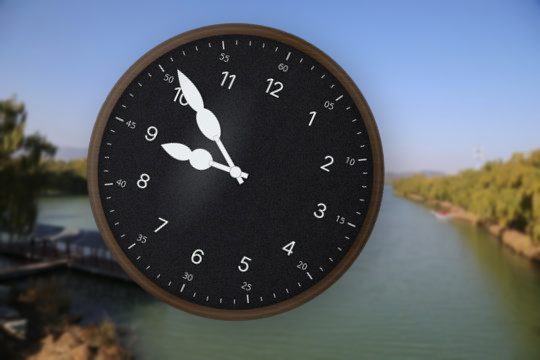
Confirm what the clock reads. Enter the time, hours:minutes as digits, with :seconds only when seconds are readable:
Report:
8:51
